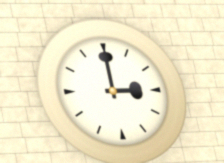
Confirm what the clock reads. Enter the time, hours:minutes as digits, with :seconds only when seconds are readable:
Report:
3:00
